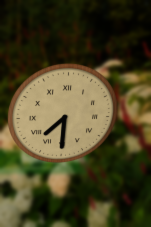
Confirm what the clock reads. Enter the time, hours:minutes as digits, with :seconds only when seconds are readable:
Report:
7:30
